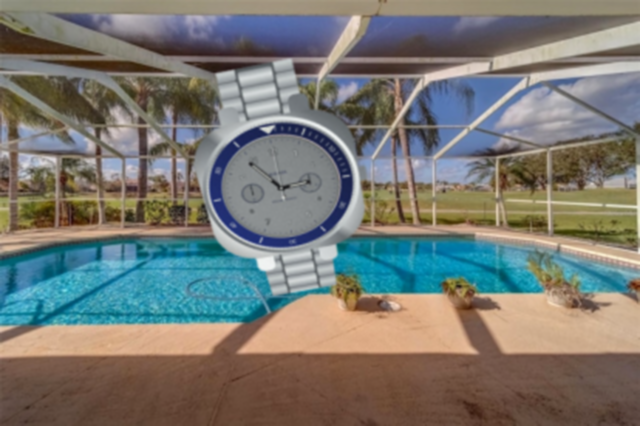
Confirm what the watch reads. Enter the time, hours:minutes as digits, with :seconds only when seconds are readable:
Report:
2:54
